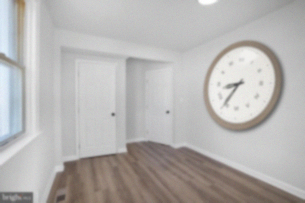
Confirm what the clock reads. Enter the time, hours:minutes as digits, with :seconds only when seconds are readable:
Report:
8:36
